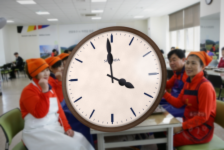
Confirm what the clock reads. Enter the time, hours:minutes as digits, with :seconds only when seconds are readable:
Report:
3:59
